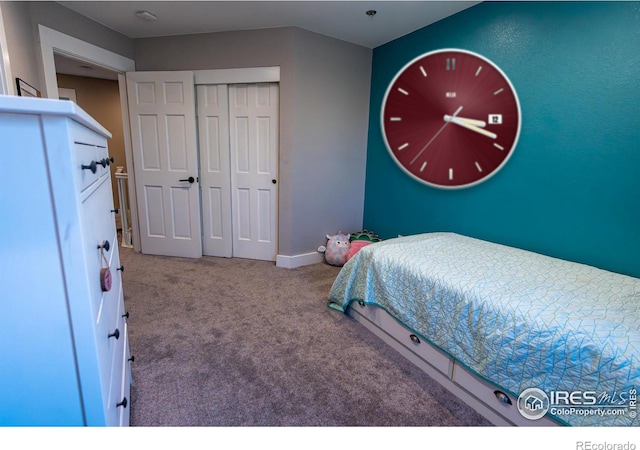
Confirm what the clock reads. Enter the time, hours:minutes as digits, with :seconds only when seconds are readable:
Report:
3:18:37
